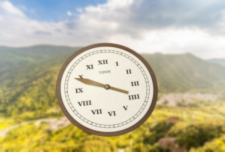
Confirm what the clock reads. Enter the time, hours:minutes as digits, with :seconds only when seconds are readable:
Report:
3:49
